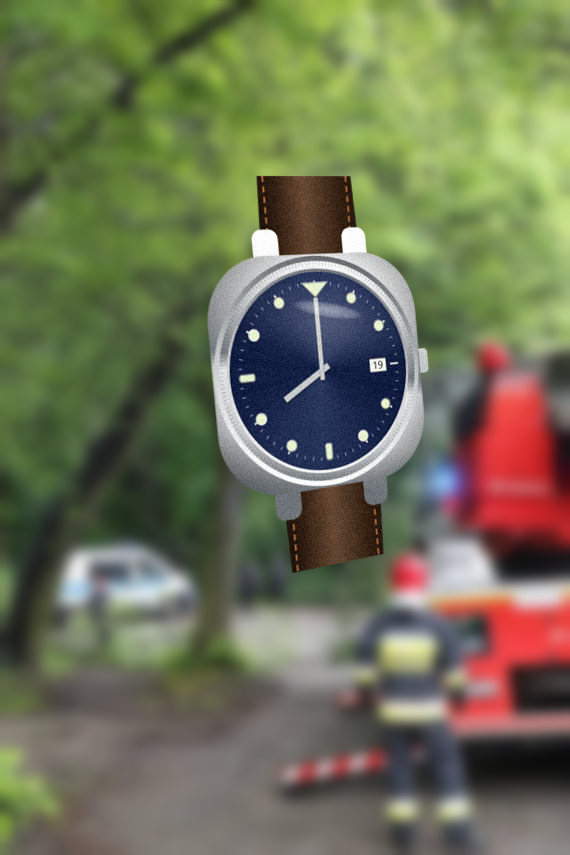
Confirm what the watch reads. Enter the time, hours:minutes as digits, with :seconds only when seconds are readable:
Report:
8:00
